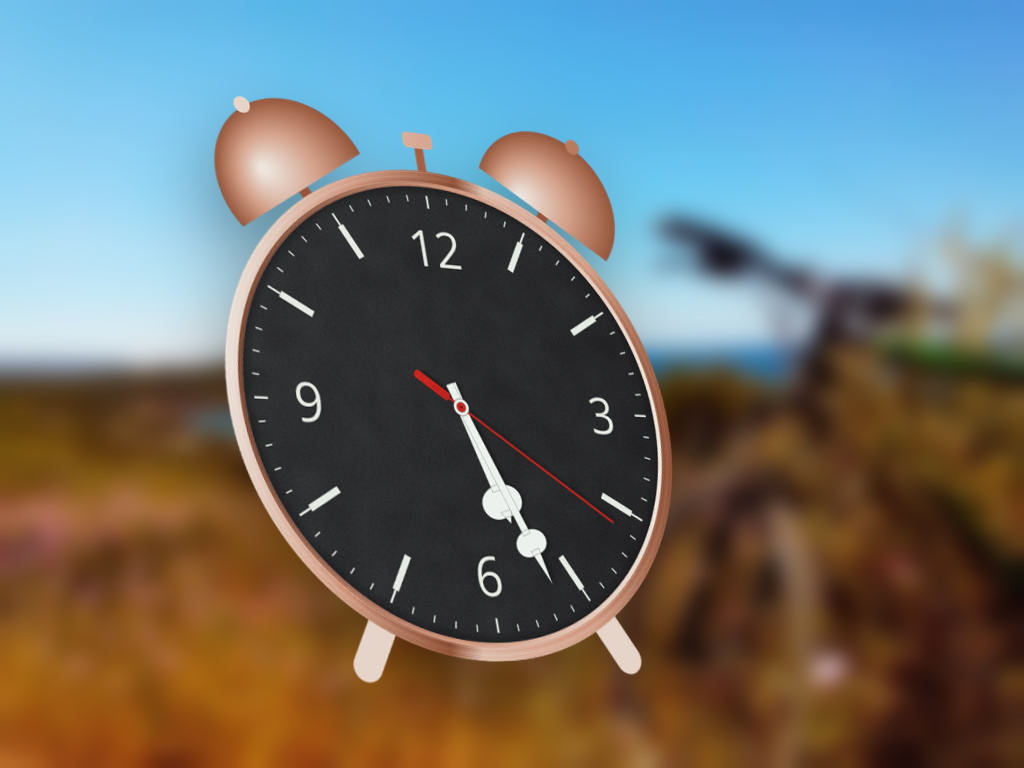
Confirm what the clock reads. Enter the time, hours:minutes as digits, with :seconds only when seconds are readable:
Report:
5:26:21
